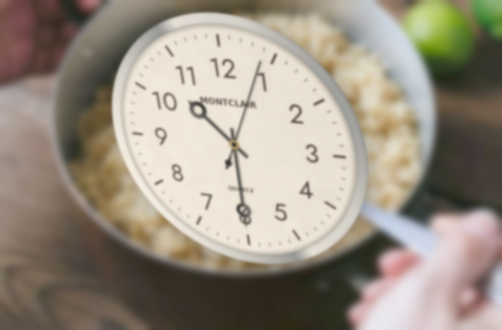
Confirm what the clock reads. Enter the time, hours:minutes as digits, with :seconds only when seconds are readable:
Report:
10:30:04
